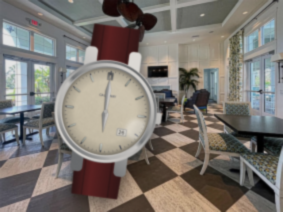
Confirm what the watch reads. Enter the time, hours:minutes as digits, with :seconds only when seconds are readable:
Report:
6:00
